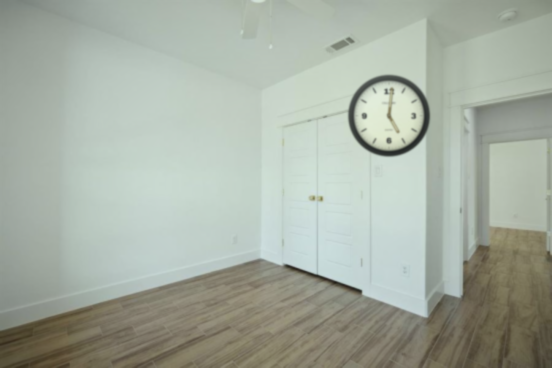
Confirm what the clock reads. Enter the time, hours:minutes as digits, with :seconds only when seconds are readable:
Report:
5:01
